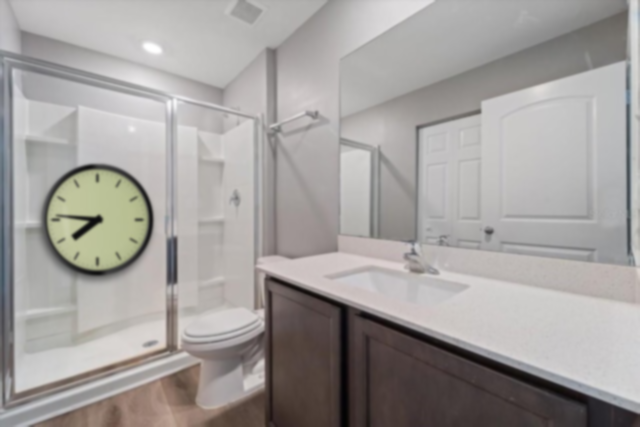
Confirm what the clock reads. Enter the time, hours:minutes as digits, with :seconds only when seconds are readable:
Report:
7:46
